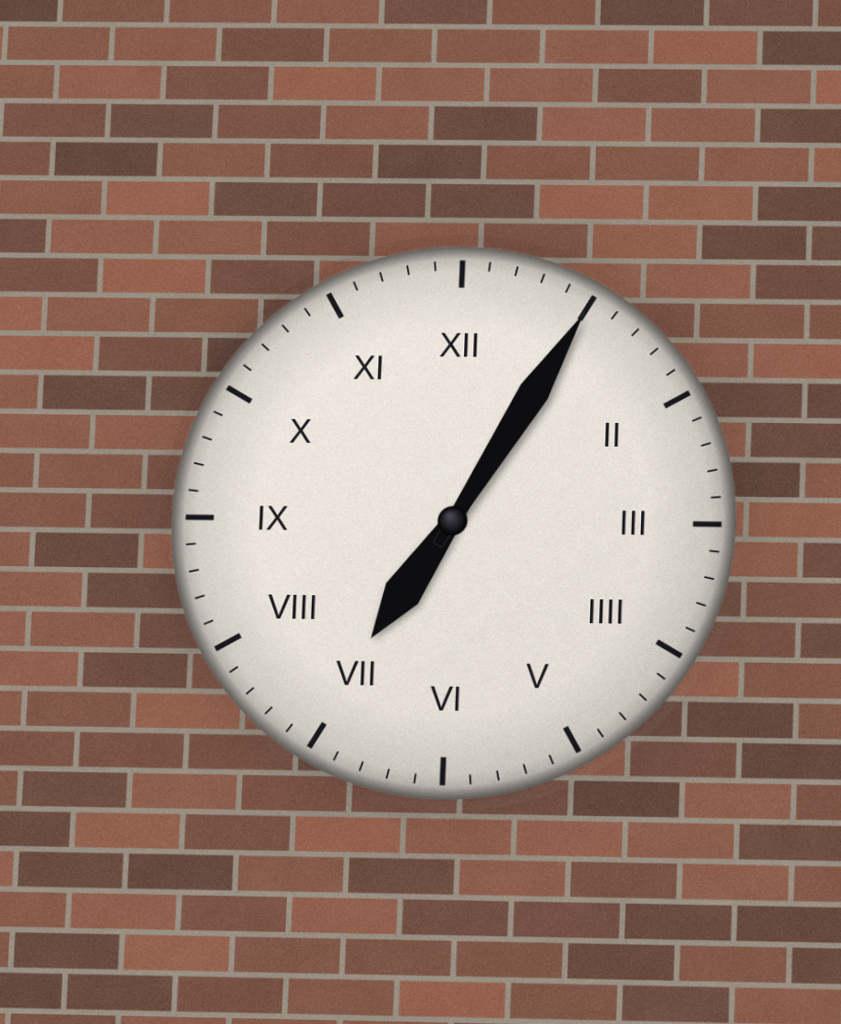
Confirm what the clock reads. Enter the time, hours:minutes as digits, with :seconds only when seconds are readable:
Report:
7:05
